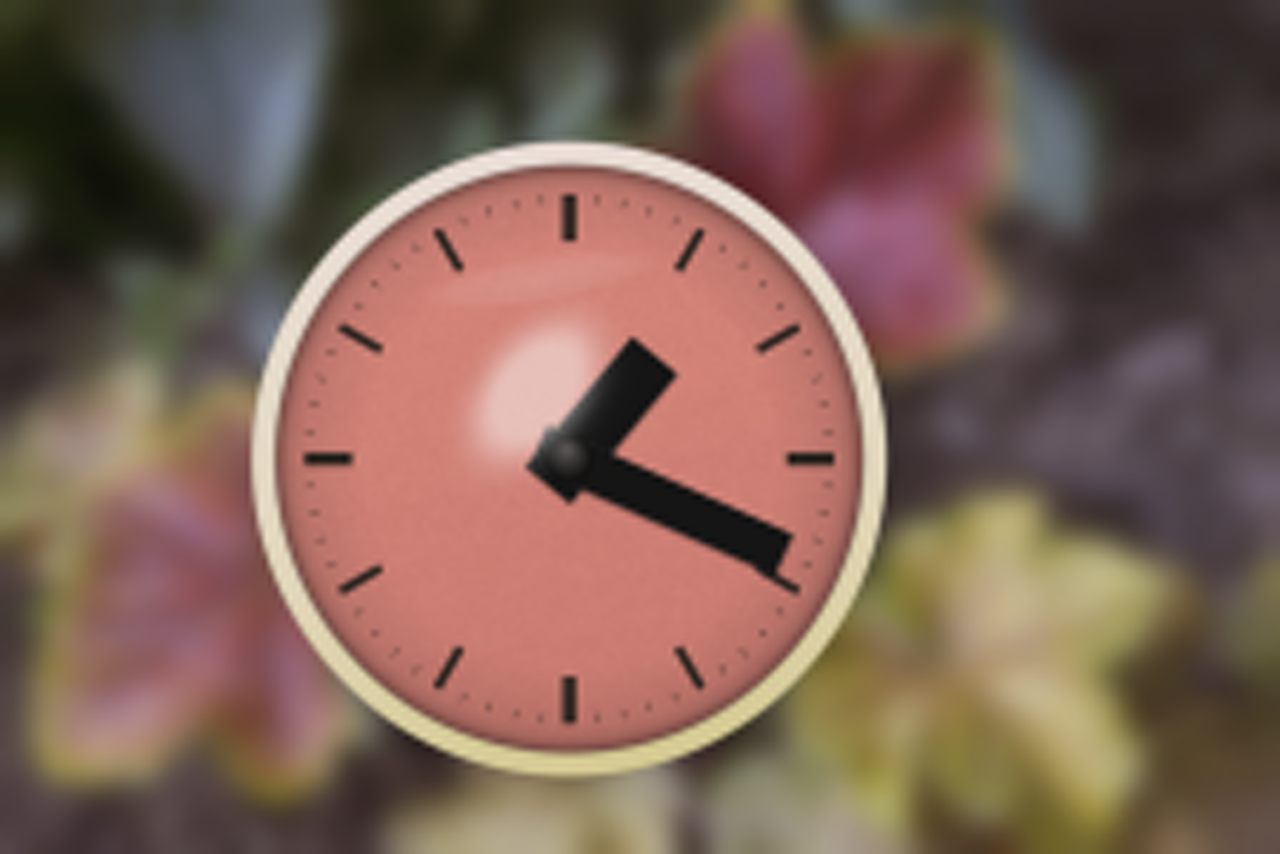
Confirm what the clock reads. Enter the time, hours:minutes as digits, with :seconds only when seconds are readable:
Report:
1:19
